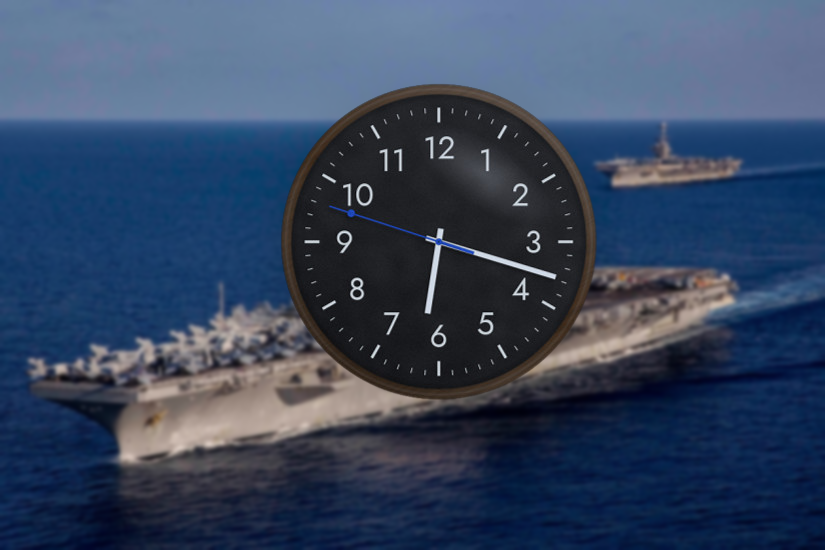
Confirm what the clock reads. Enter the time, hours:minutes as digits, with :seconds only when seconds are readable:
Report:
6:17:48
